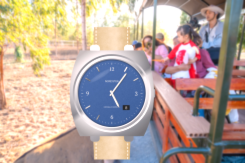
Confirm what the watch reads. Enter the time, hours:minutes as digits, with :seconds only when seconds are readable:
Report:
5:06
